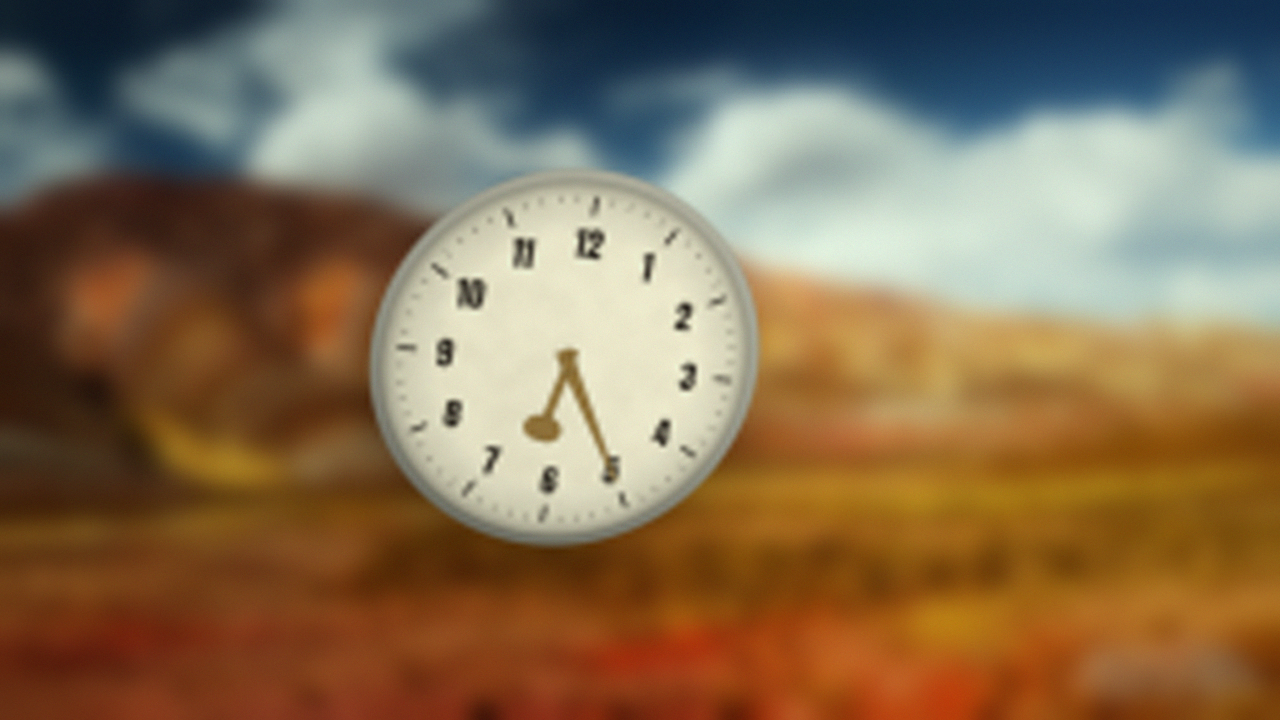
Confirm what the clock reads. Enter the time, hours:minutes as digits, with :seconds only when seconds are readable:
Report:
6:25
